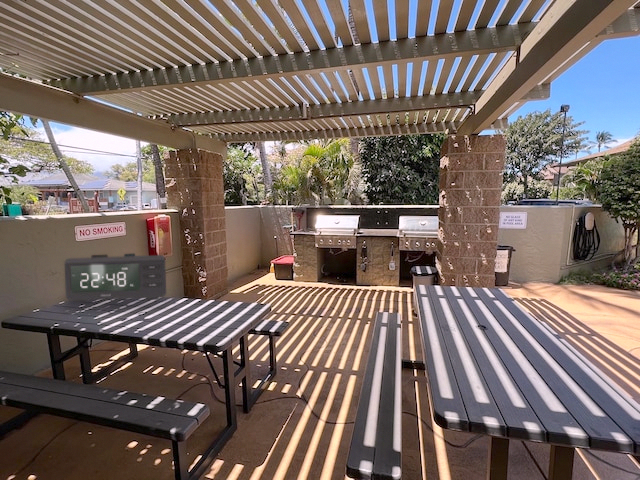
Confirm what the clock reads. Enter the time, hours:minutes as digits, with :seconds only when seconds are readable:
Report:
22:48
